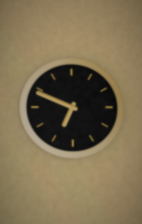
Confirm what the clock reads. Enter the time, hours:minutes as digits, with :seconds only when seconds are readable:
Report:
6:49
